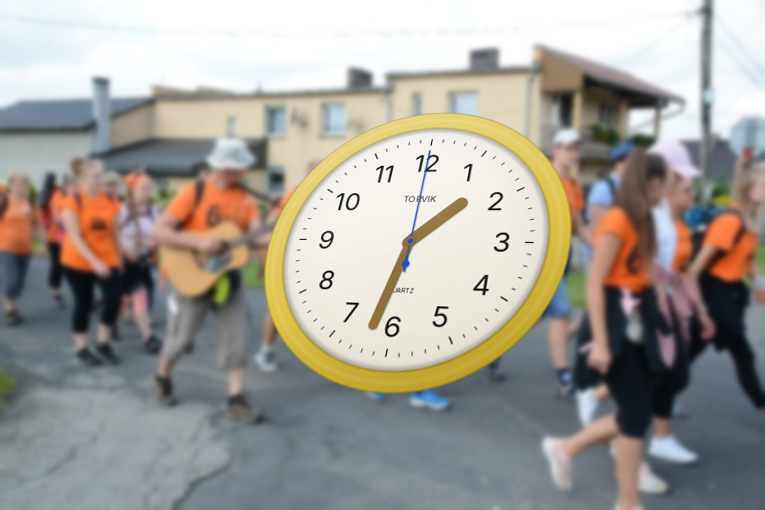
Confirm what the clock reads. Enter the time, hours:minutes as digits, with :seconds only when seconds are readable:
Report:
1:32:00
